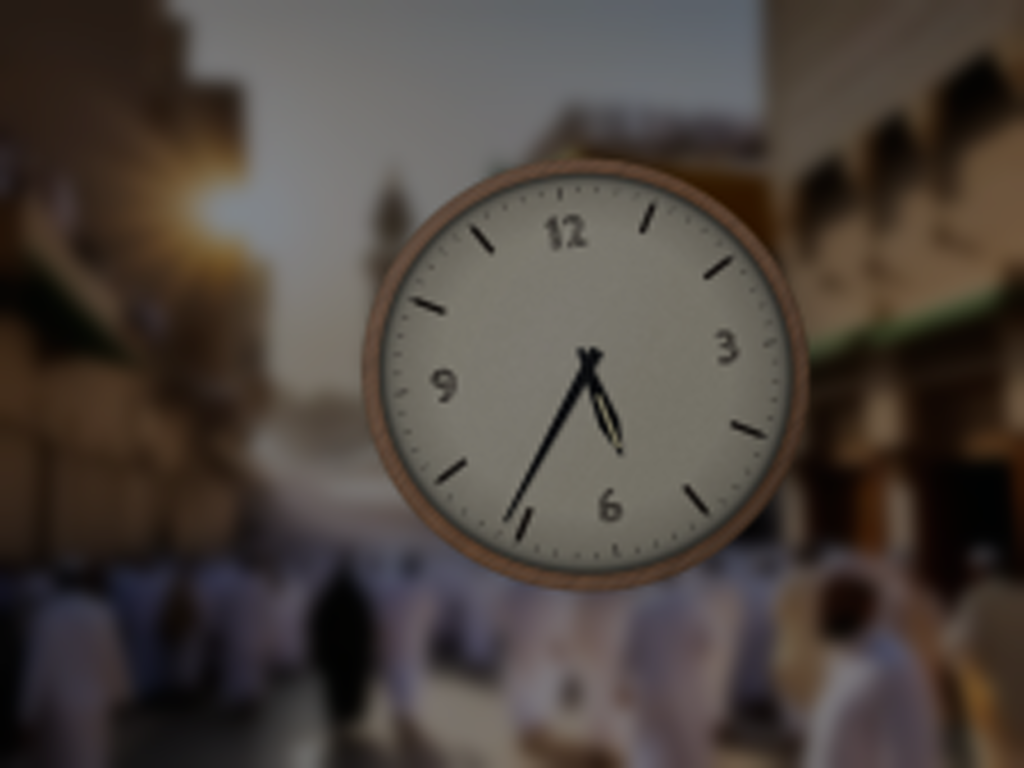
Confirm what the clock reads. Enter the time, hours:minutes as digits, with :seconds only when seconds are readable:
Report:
5:36
